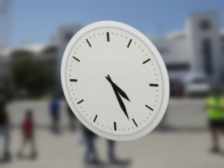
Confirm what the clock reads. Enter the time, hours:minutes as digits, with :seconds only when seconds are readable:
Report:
4:26
